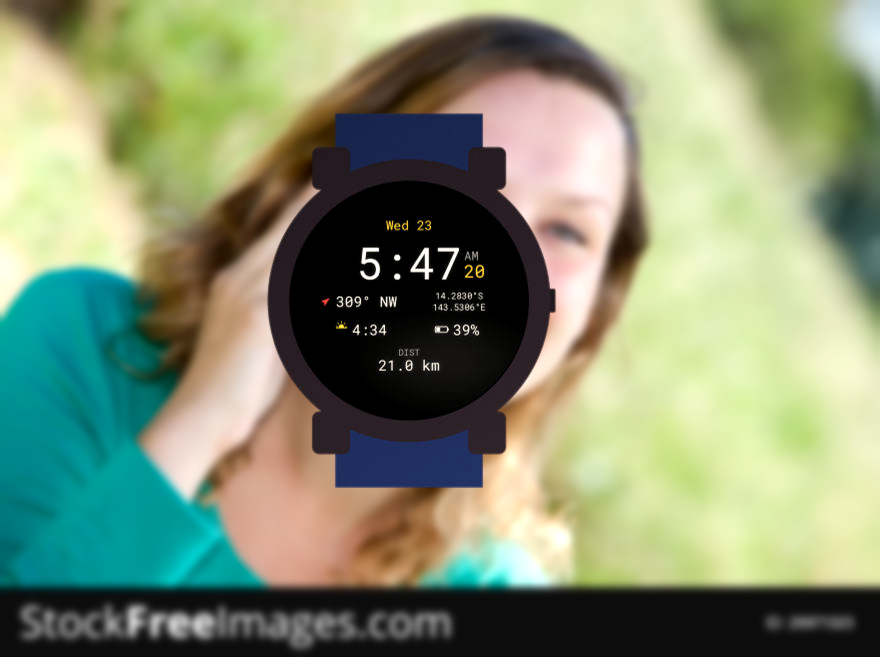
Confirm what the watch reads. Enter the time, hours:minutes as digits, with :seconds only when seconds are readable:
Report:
5:47:20
